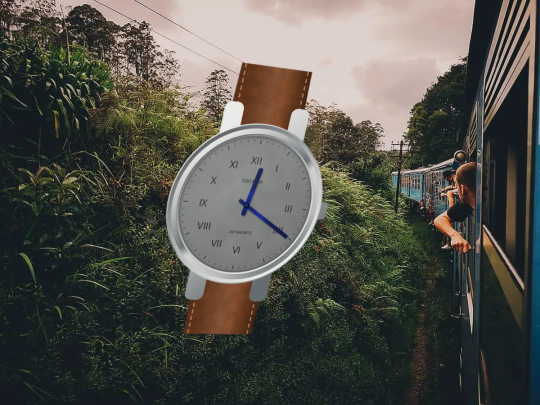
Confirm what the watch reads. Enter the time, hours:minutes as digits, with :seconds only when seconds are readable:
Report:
12:20
